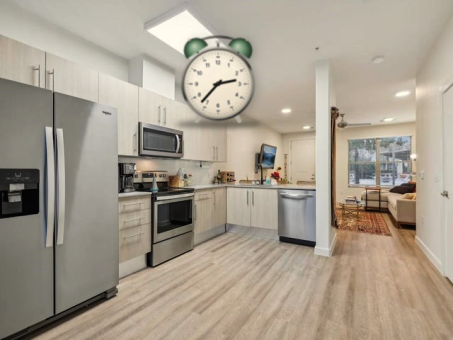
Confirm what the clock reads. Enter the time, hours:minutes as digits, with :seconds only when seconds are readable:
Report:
2:37
